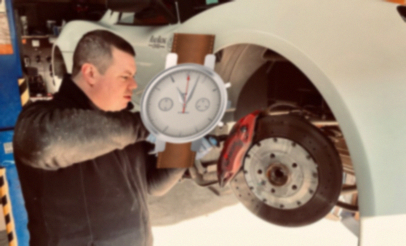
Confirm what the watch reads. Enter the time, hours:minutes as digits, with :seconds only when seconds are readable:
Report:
11:03
